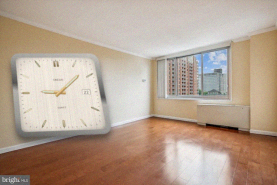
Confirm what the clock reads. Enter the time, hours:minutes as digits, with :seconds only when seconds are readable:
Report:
9:08
